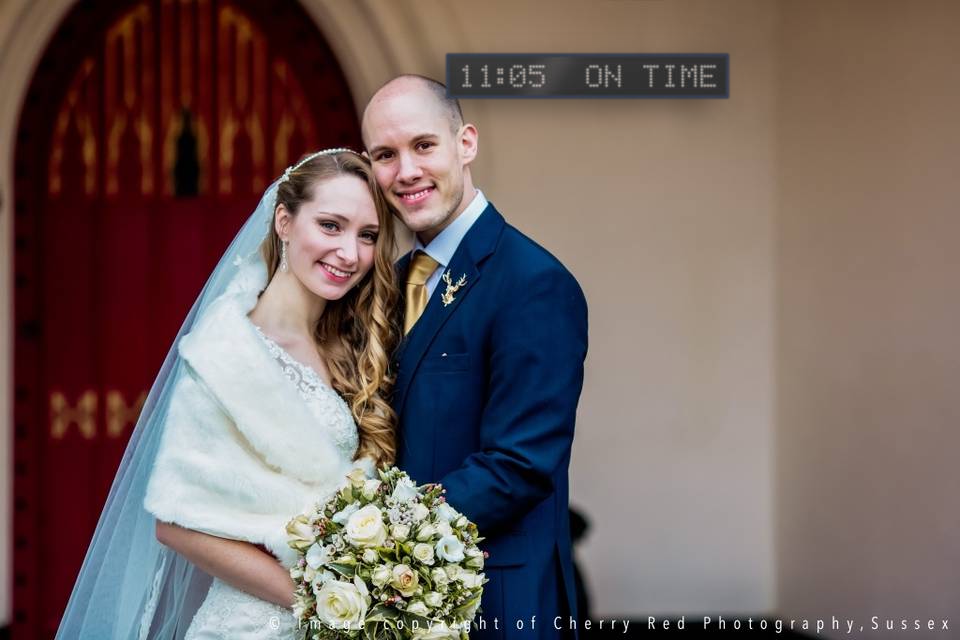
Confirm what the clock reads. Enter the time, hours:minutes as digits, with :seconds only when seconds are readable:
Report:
11:05
